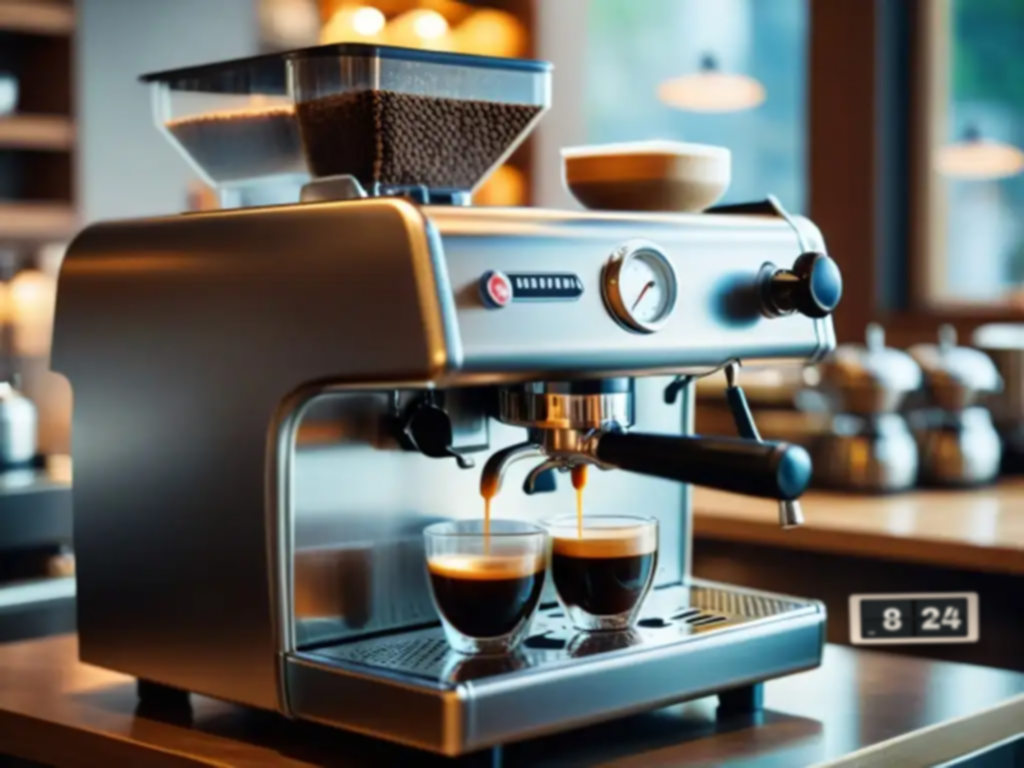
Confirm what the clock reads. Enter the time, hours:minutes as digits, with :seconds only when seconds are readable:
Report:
8:24
